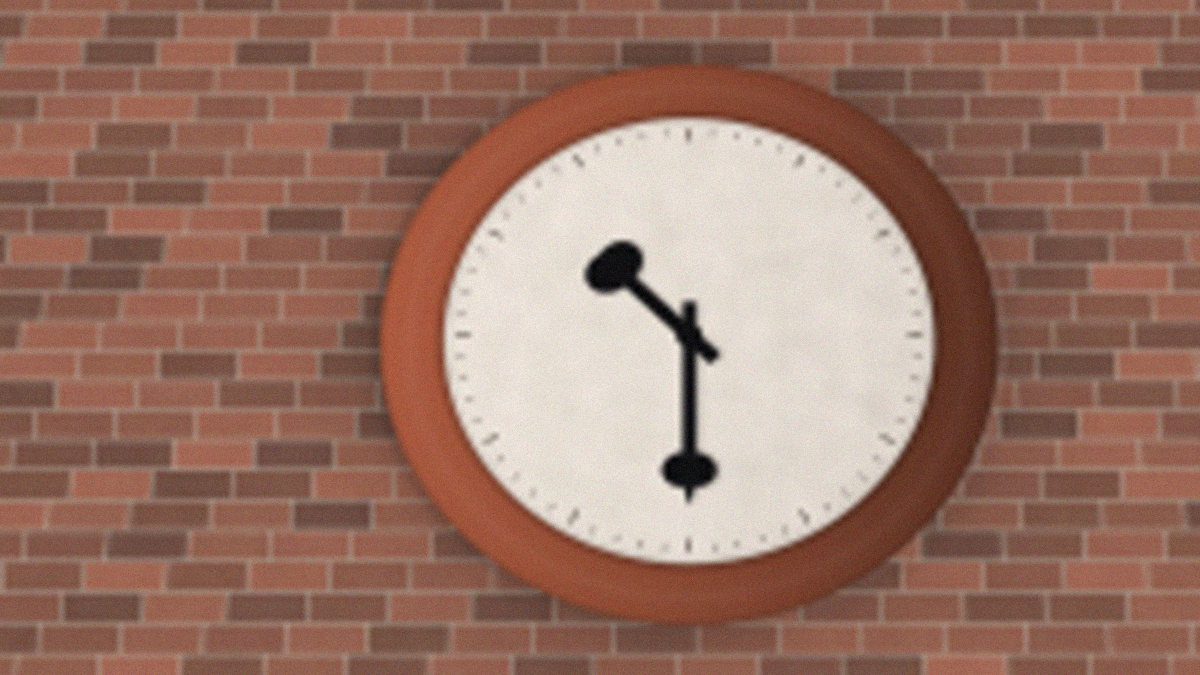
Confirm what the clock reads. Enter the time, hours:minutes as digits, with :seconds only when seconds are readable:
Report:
10:30
